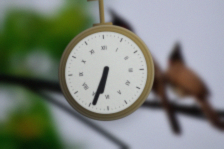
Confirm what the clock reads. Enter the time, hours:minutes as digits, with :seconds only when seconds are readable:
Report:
6:34
